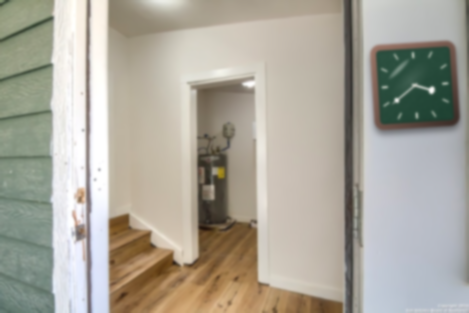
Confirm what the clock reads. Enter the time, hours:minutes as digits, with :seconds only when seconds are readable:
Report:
3:39
